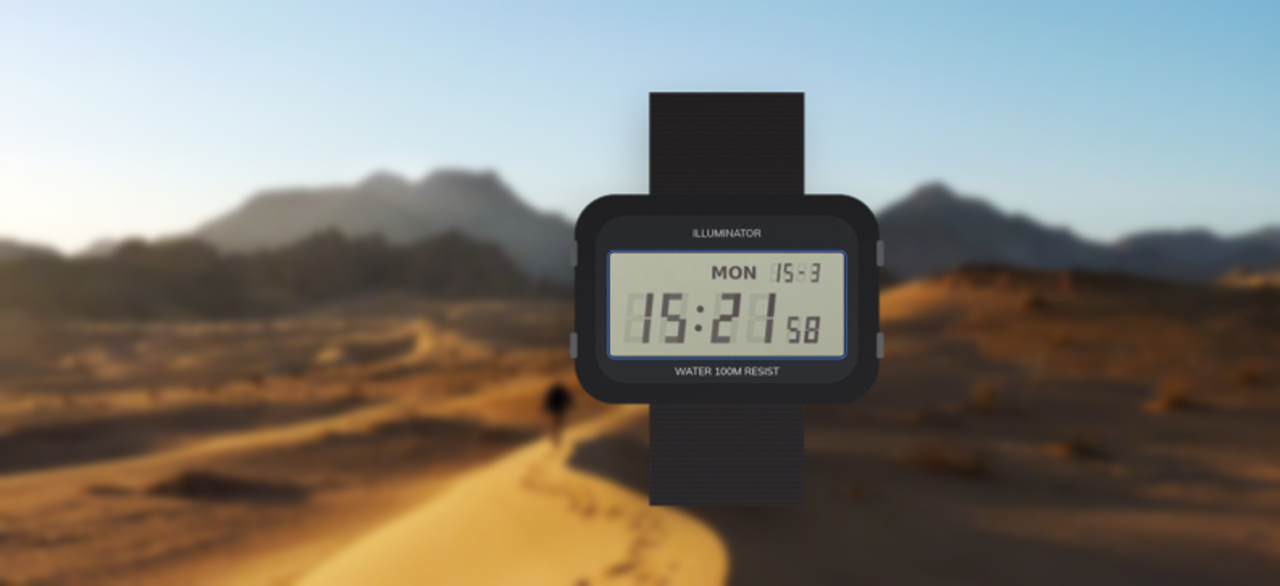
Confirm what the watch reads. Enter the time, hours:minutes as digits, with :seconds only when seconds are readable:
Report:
15:21:58
